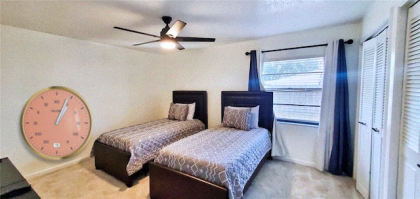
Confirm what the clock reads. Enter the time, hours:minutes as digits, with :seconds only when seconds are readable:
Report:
1:04
